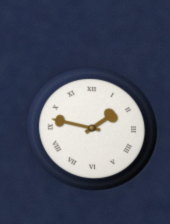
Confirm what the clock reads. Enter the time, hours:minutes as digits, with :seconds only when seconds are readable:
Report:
1:47
